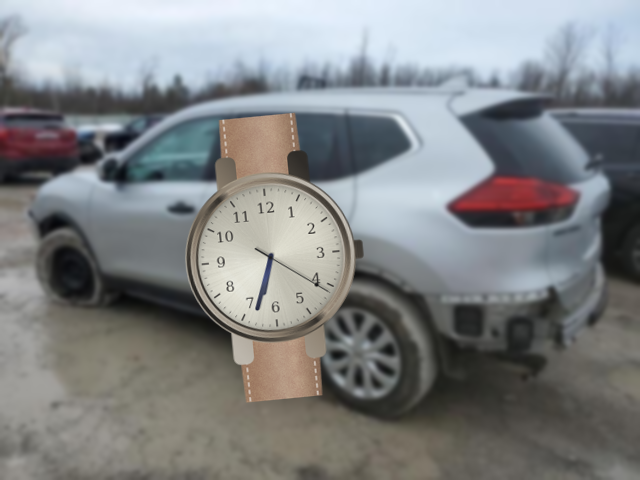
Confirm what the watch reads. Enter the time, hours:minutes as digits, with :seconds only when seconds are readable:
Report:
6:33:21
